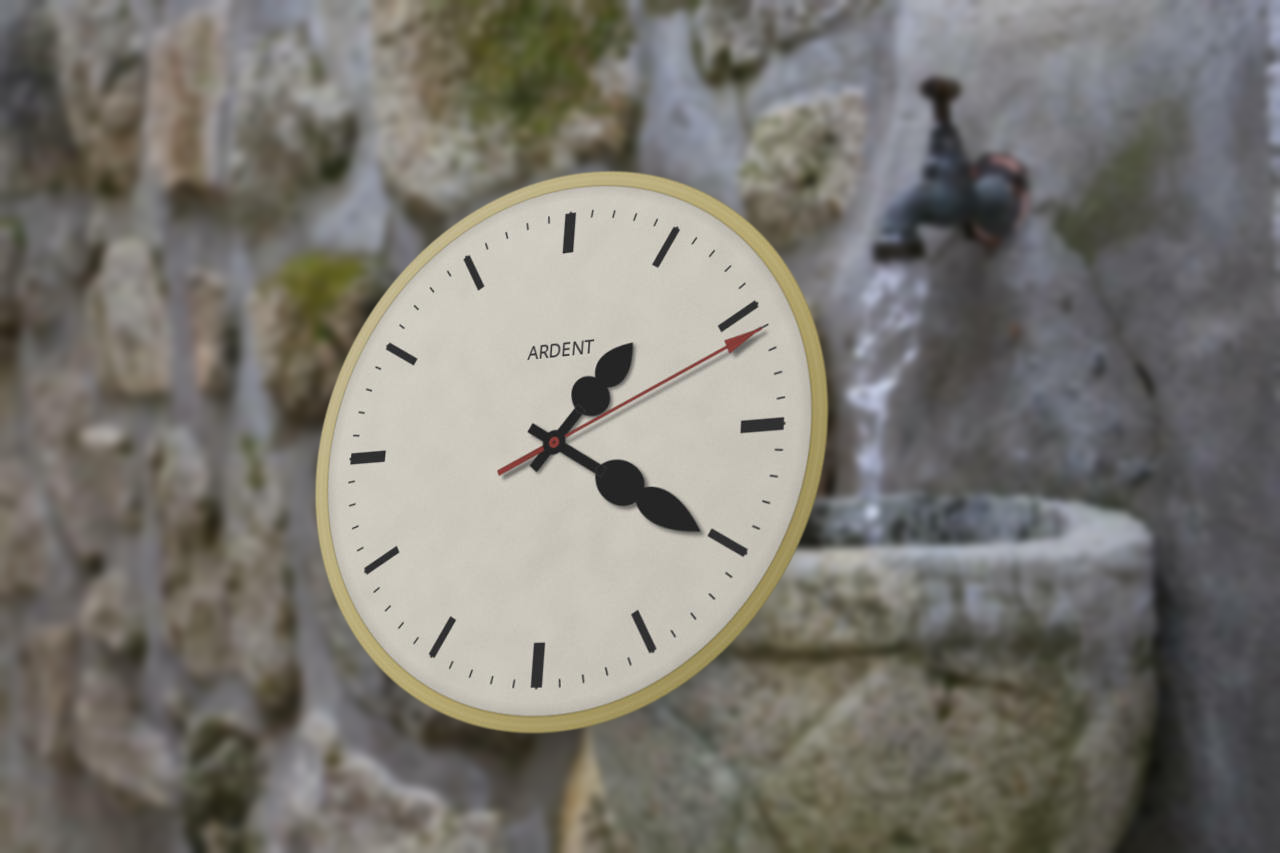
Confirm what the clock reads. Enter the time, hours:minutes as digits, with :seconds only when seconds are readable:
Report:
1:20:11
